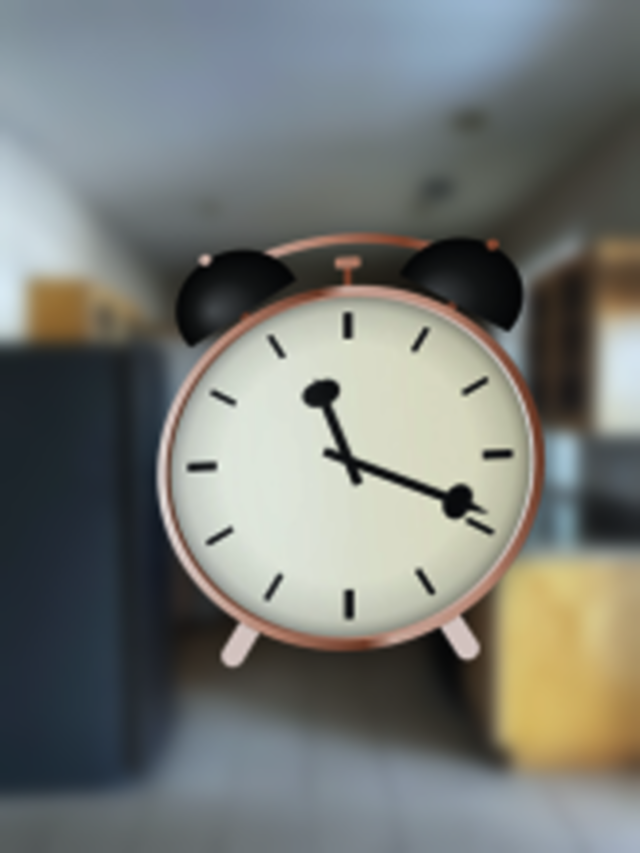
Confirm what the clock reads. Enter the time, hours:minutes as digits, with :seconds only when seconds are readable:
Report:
11:19
